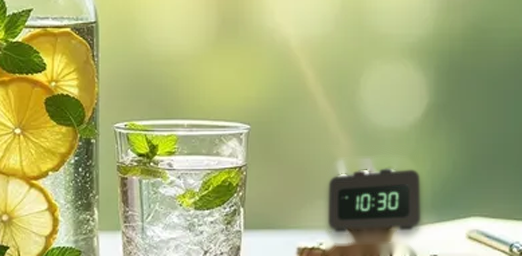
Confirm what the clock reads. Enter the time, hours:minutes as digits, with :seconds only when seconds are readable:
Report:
10:30
